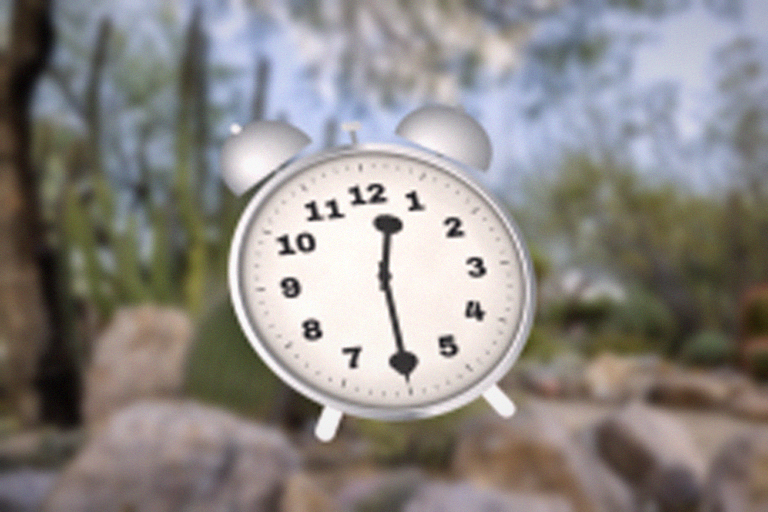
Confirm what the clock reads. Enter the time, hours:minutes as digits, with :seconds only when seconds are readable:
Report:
12:30
